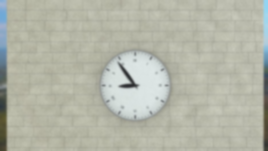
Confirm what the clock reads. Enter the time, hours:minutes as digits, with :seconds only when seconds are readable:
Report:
8:54
